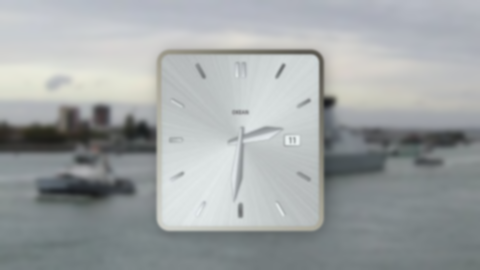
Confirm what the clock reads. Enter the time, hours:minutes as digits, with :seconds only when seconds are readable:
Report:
2:31
